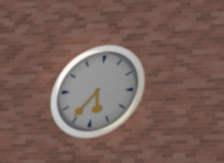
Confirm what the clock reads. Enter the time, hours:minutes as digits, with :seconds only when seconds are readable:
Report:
5:36
